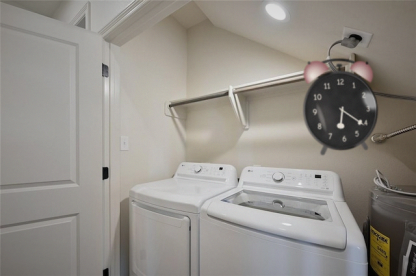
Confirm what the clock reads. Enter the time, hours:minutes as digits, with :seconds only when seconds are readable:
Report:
6:21
